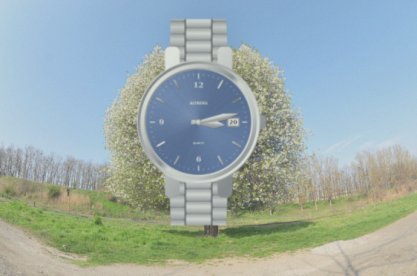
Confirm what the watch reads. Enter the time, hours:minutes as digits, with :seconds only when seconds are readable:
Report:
3:13
